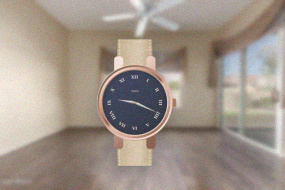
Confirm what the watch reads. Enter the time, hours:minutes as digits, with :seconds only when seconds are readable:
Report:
9:19
